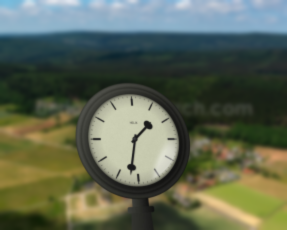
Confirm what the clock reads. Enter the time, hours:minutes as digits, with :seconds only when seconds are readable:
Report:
1:32
